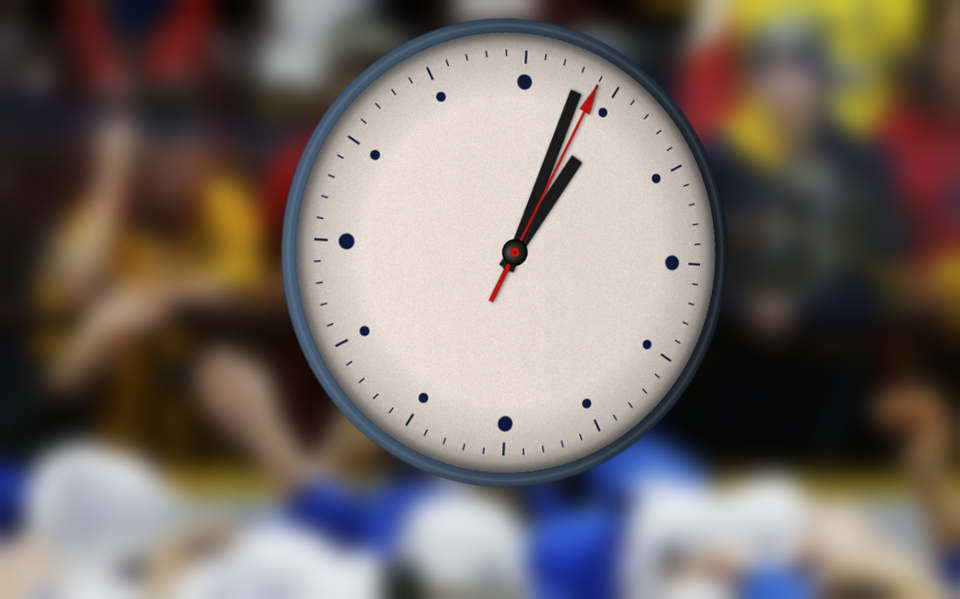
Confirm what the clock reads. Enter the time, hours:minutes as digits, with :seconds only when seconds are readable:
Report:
1:03:04
